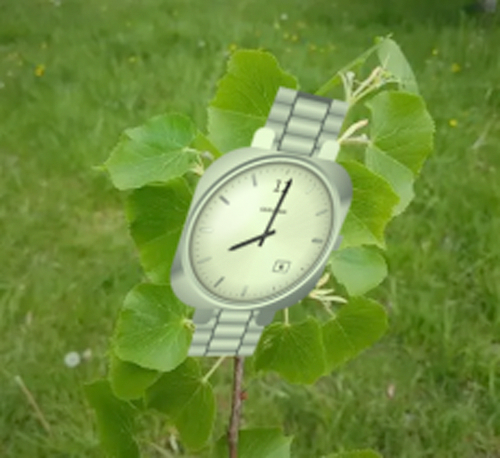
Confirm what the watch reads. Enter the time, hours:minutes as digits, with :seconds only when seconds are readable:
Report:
8:01
